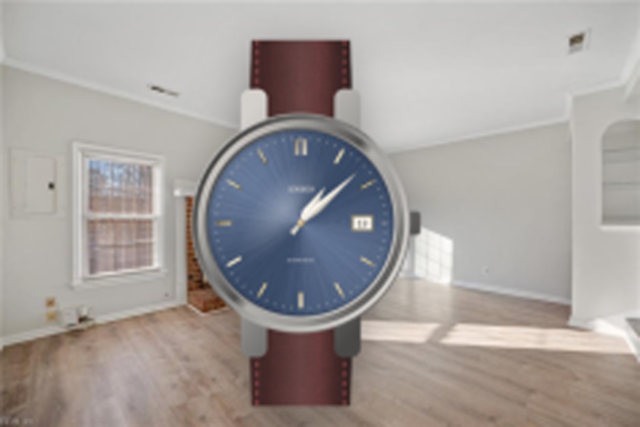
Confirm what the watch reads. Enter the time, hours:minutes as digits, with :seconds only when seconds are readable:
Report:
1:08
